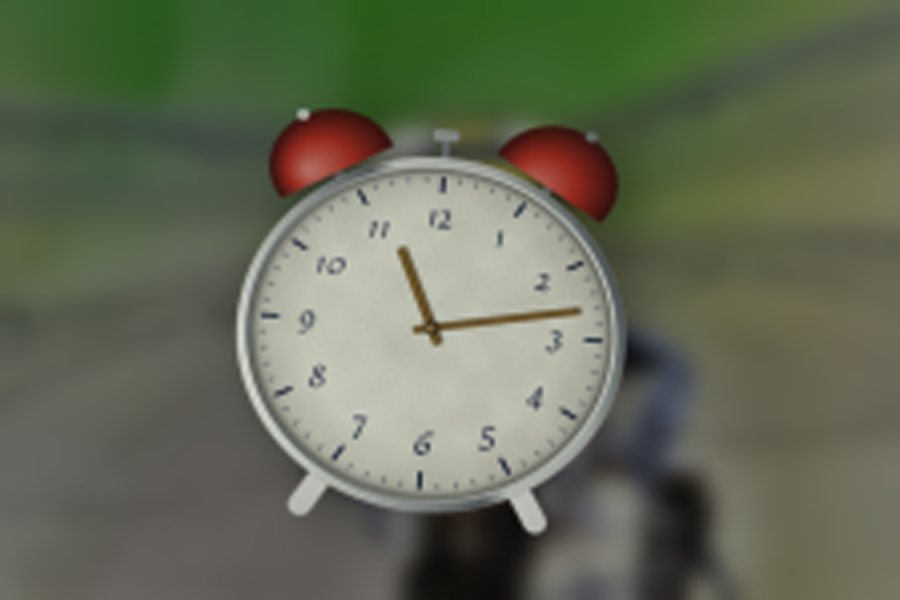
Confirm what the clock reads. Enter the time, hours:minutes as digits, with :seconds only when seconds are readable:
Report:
11:13
